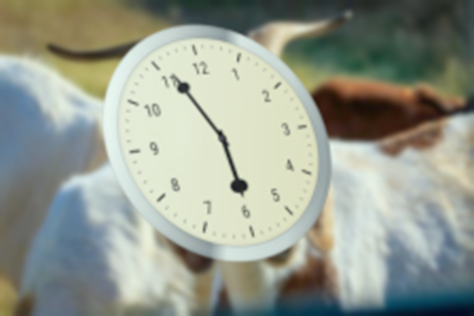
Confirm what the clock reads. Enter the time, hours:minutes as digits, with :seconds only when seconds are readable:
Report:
5:56
